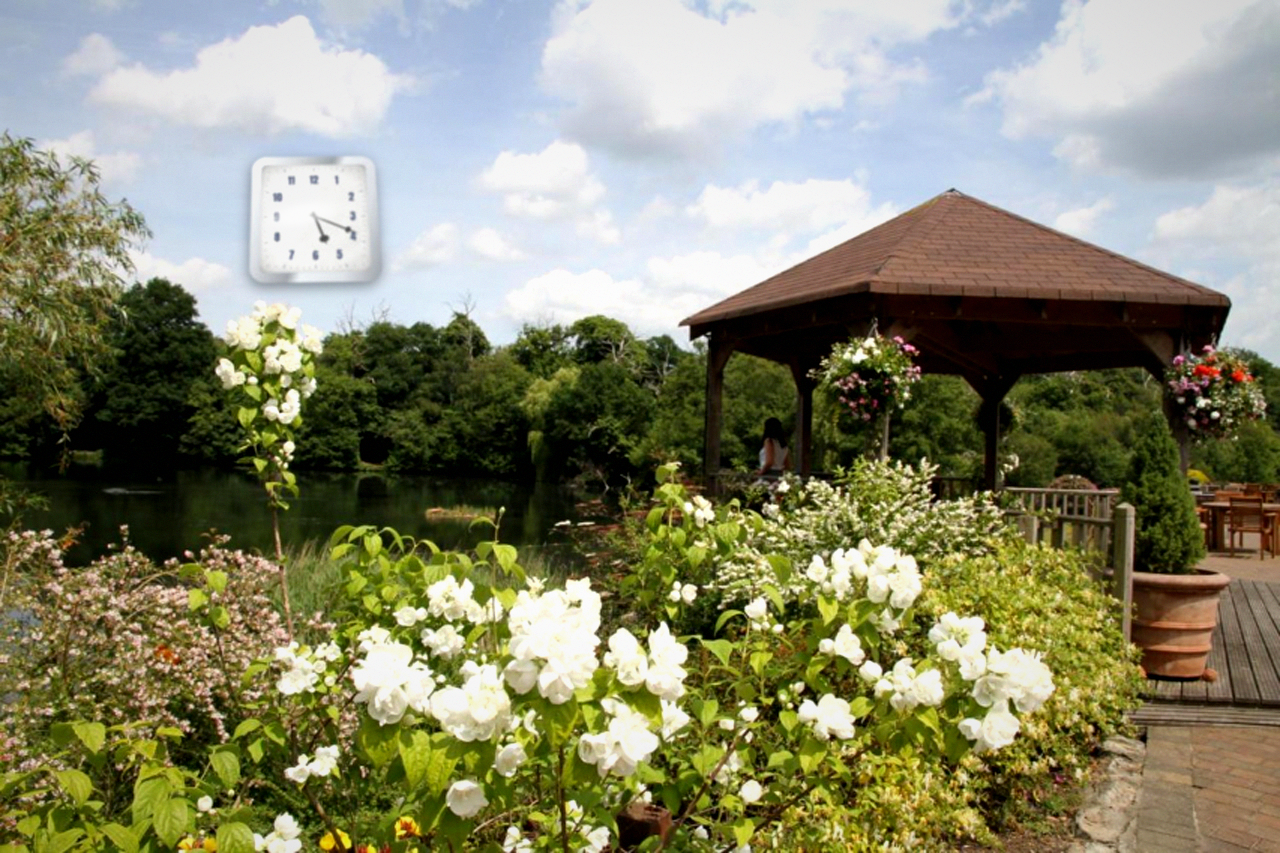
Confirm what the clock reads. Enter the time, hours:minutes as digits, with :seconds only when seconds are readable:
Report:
5:19
